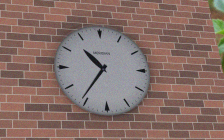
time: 10:36
